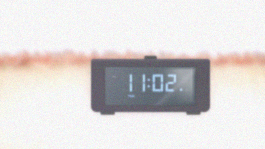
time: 11:02
